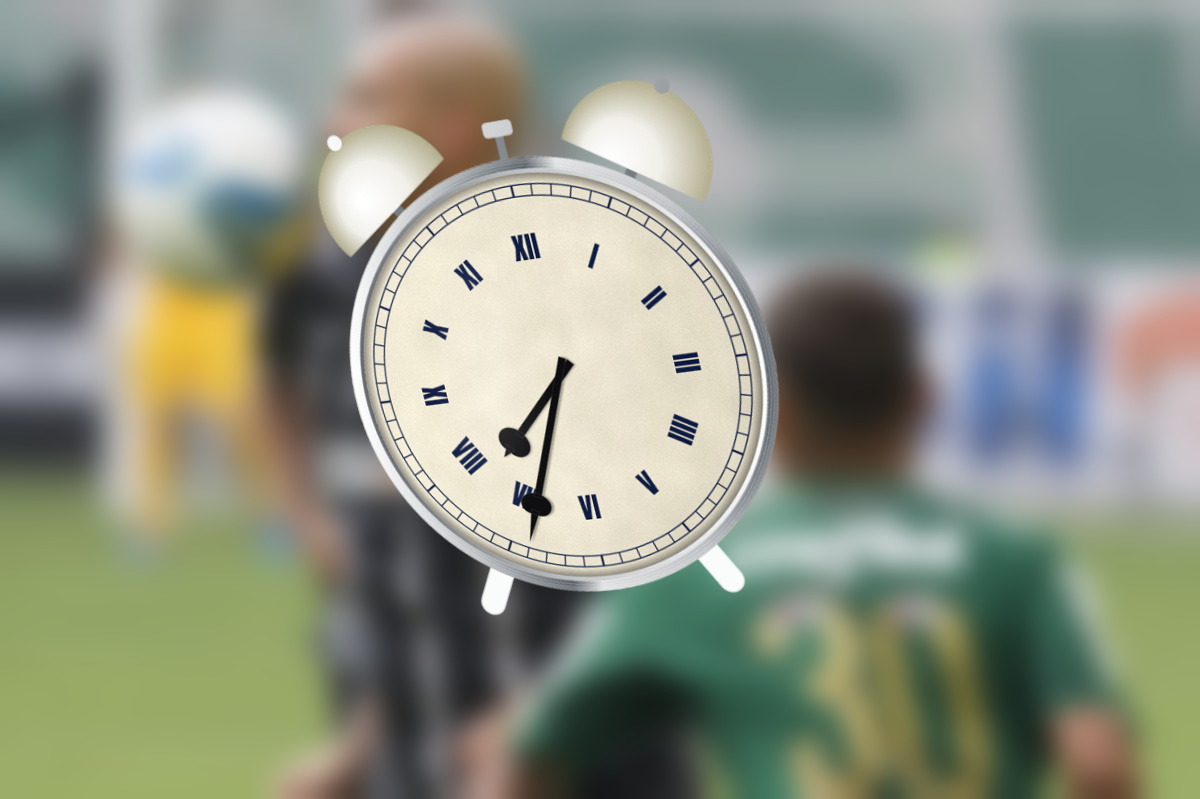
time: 7:34
